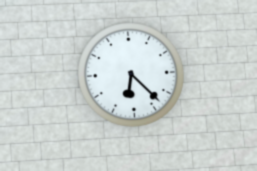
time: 6:23
